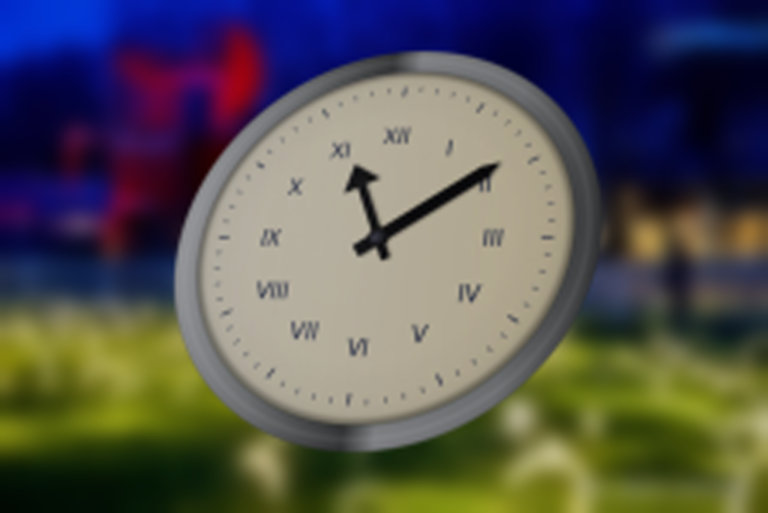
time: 11:09
